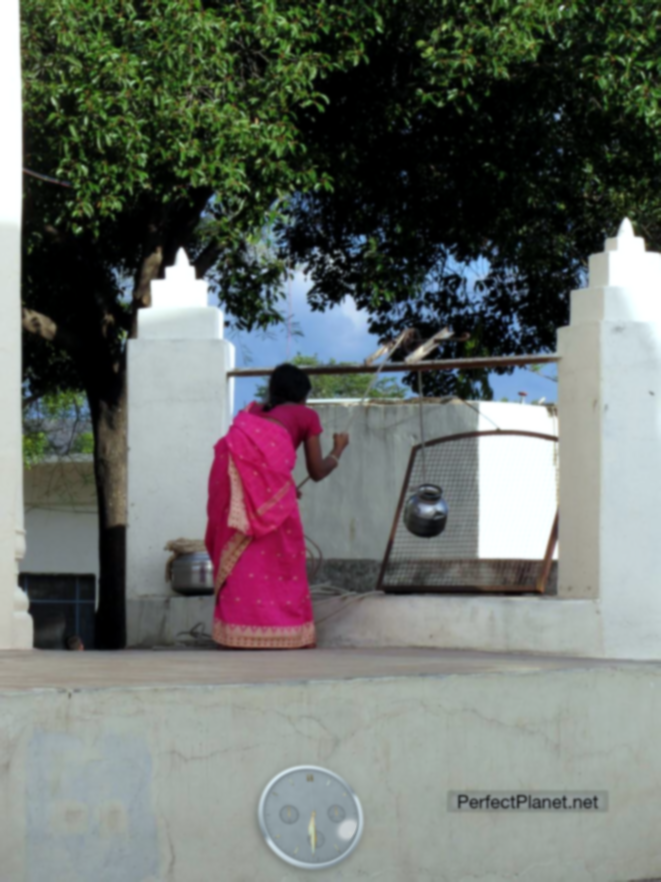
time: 6:31
